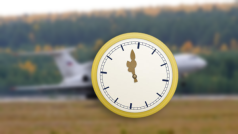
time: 10:58
